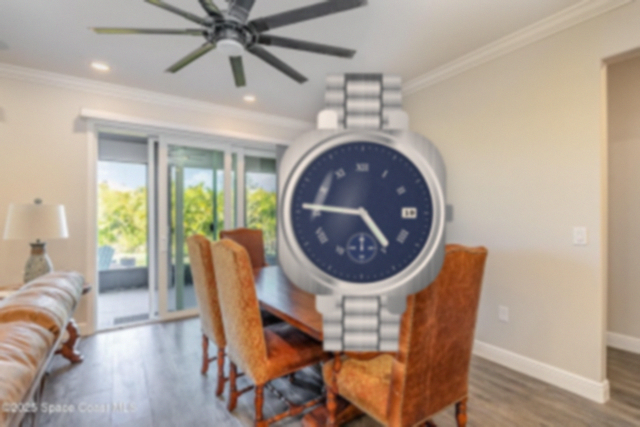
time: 4:46
